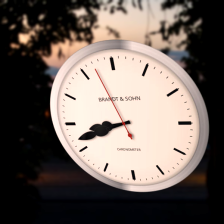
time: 8:41:57
